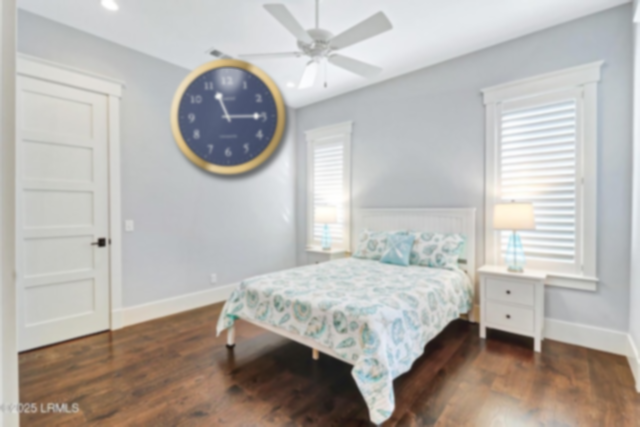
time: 11:15
